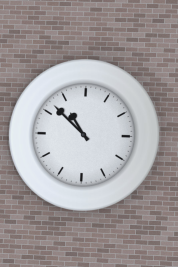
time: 10:52
